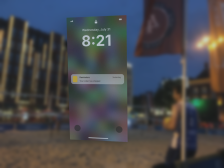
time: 8:21
